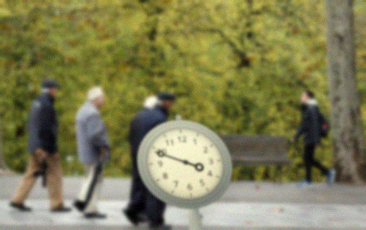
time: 3:49
